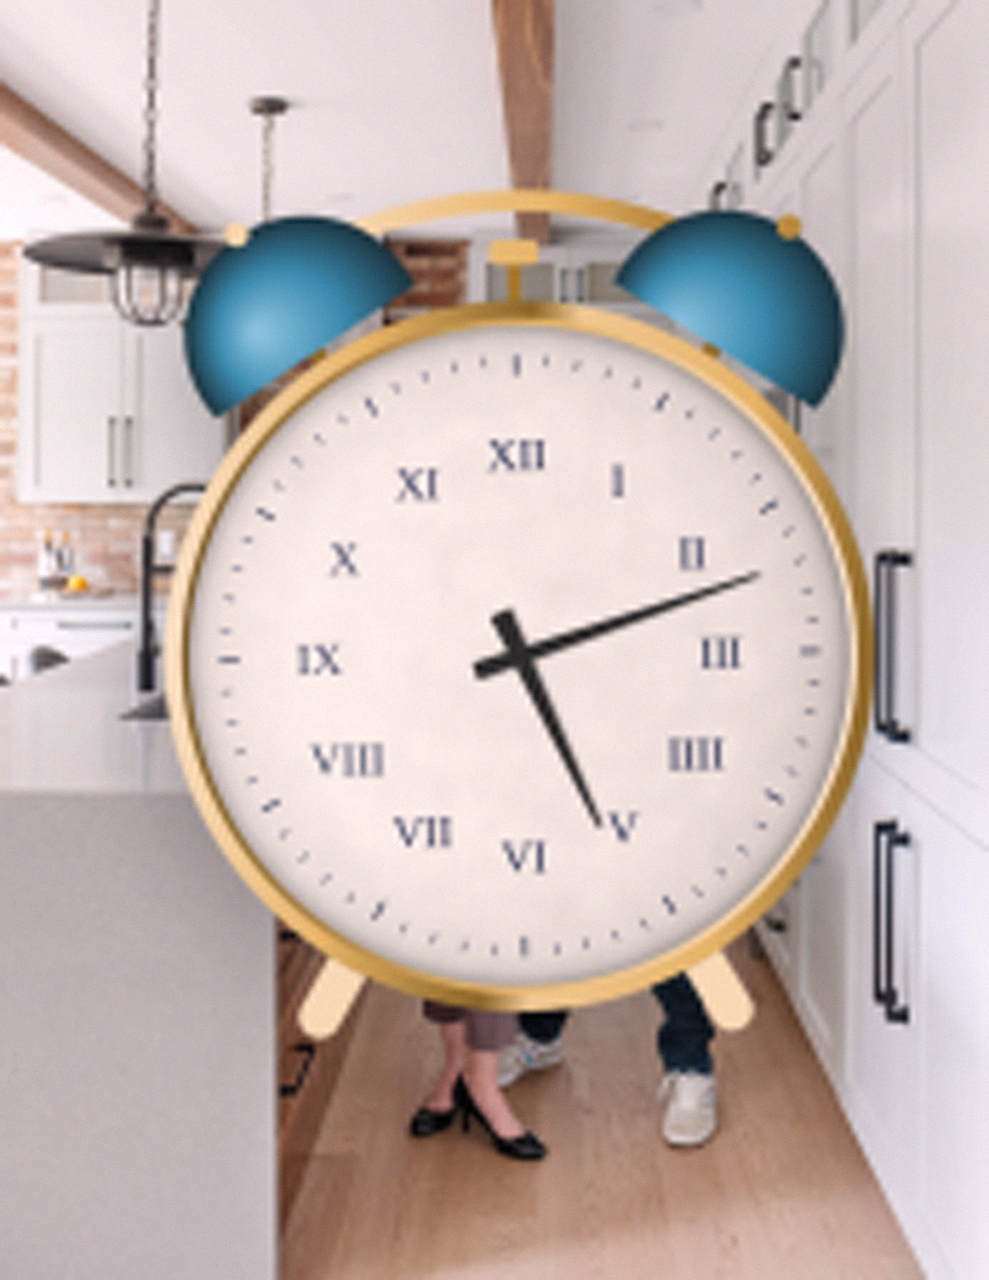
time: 5:12
